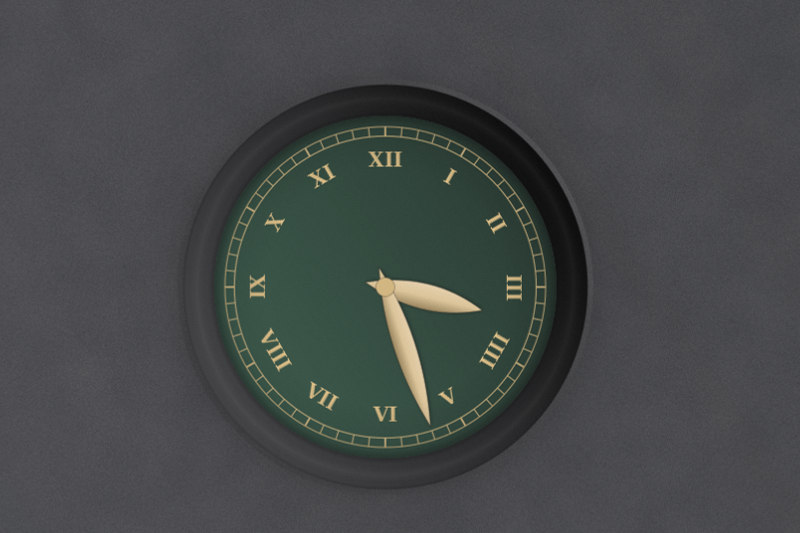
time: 3:27
